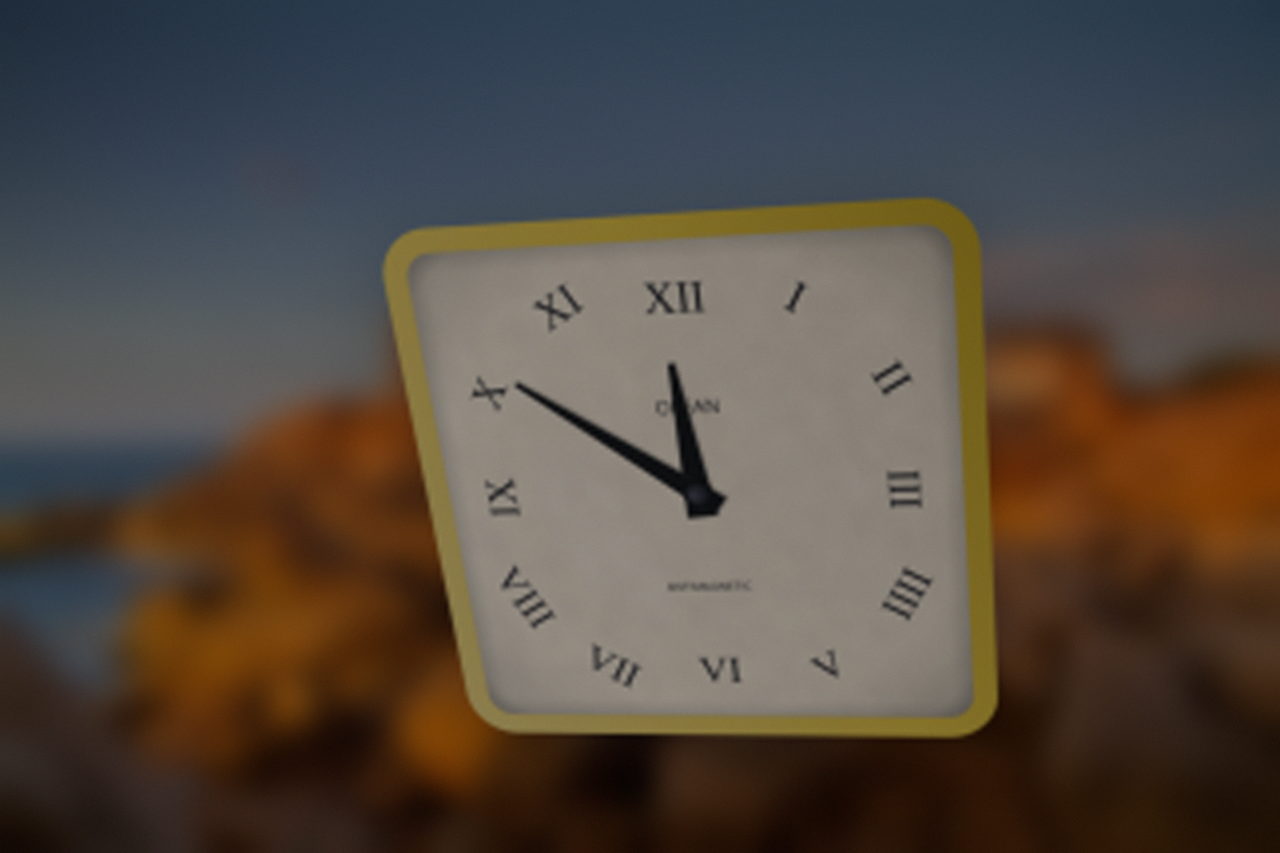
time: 11:51
